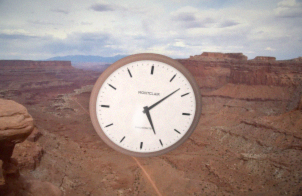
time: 5:08
